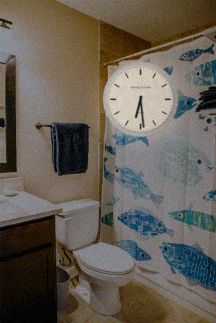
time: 6:29
